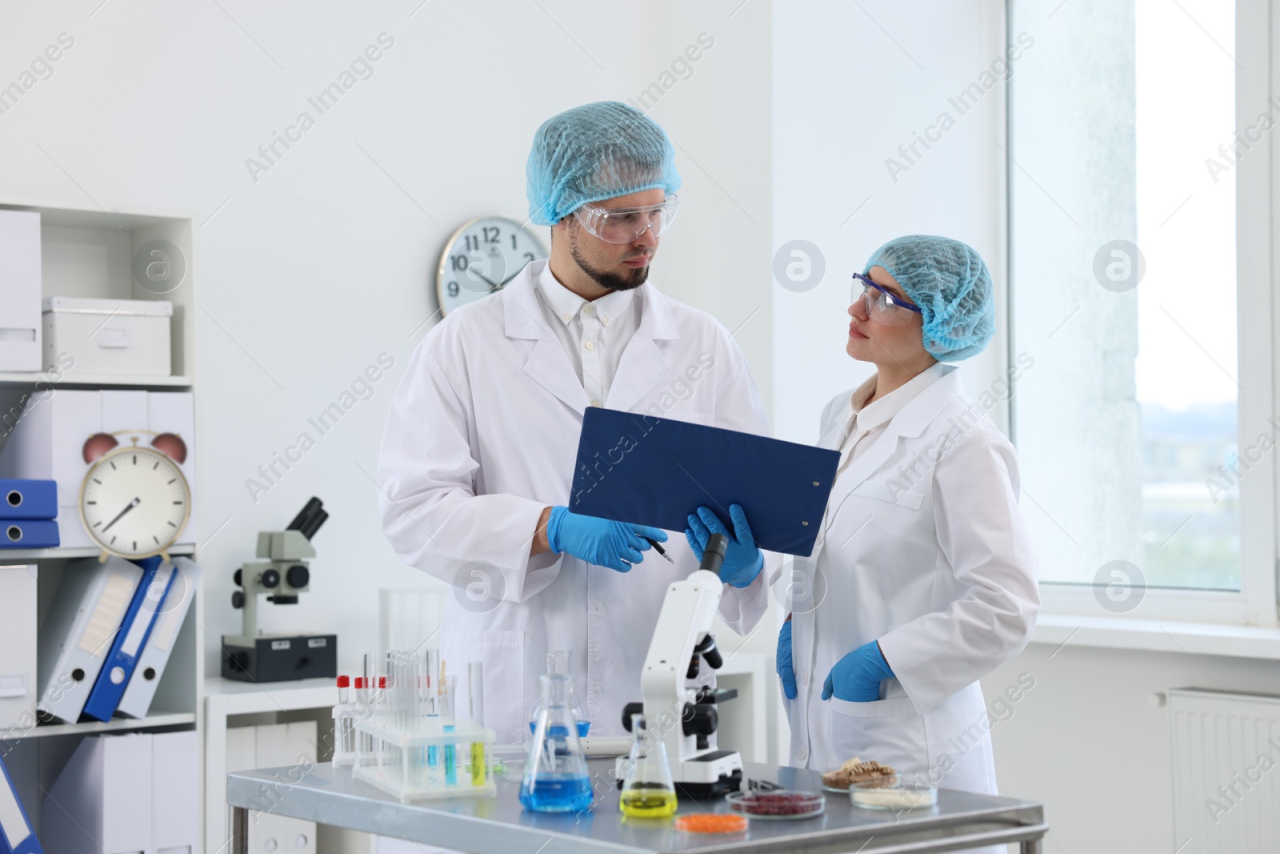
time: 7:38
